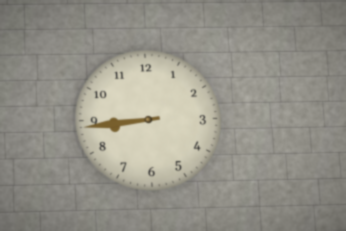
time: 8:44
